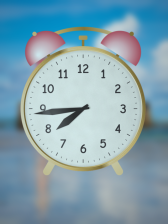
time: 7:44
